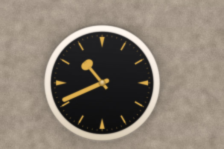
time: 10:41
